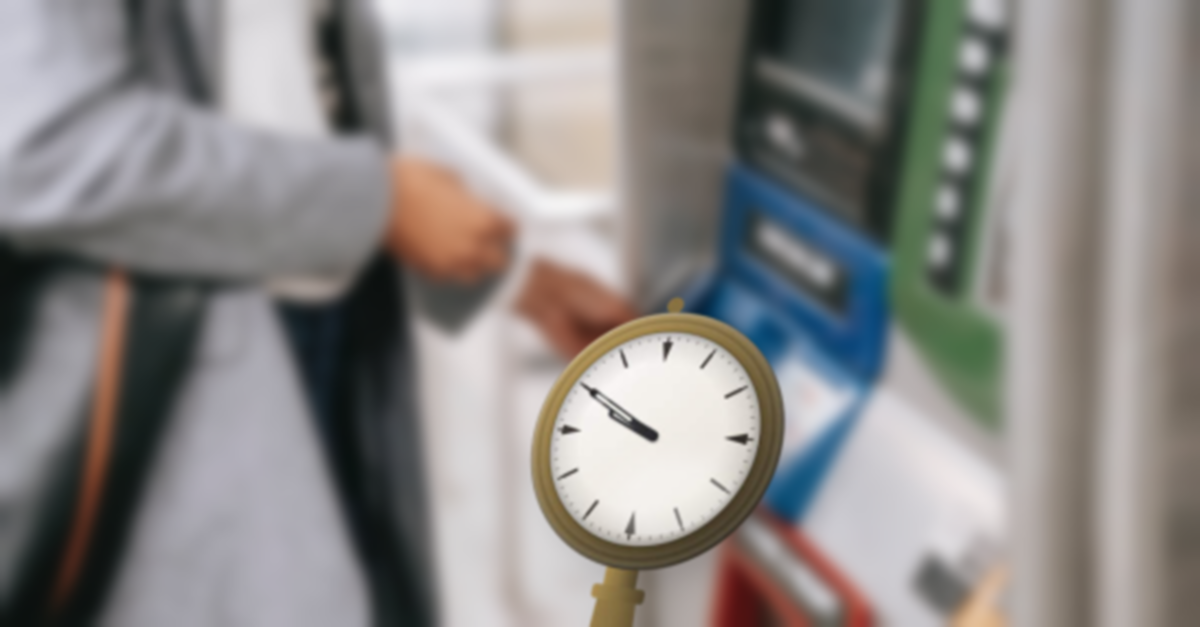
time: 9:50
